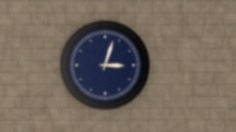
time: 3:03
